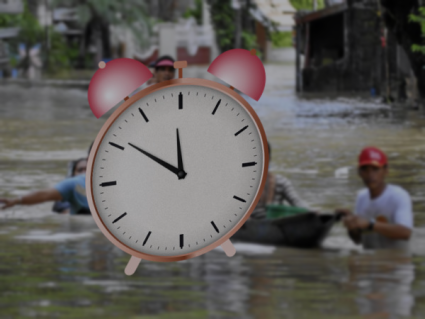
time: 11:51
